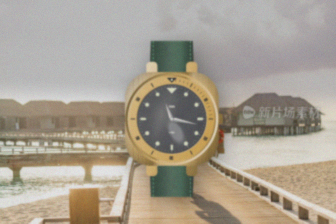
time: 11:17
